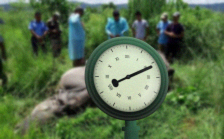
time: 8:11
